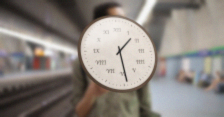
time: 1:29
